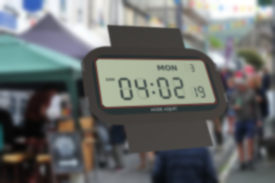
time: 4:02:19
